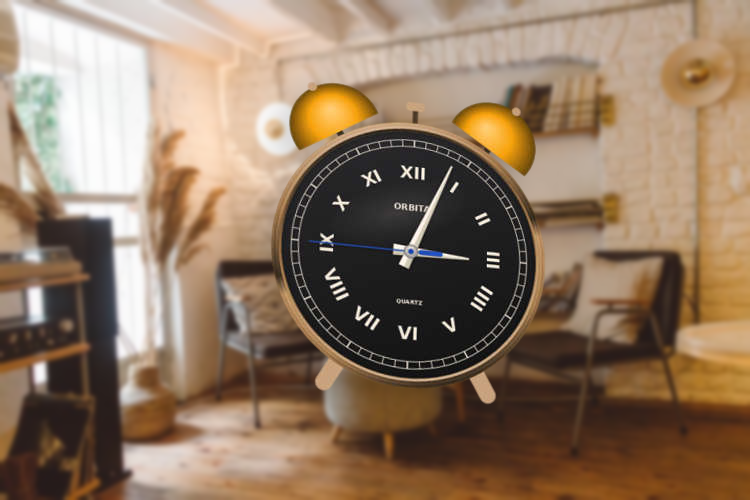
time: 3:03:45
